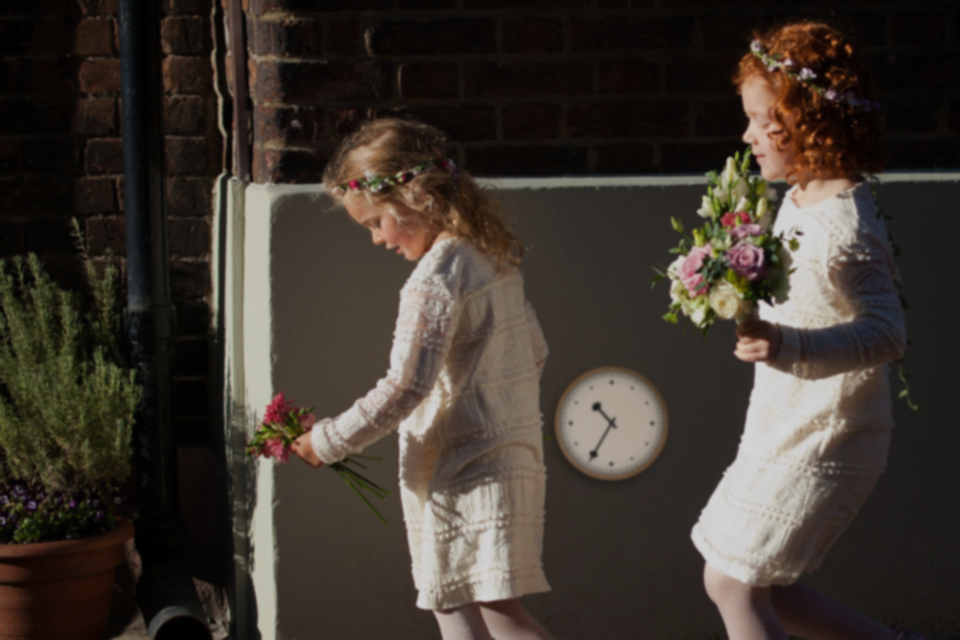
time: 10:35
